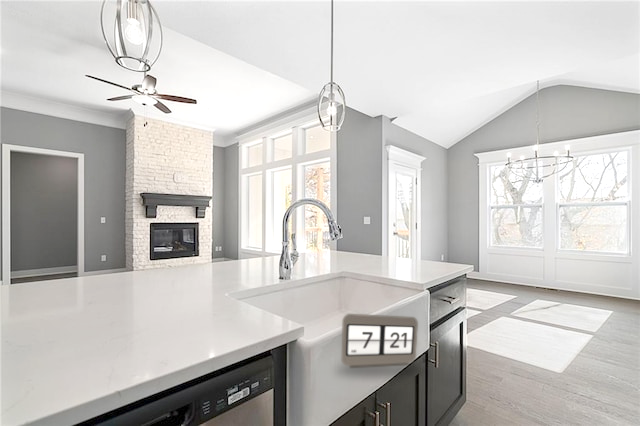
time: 7:21
